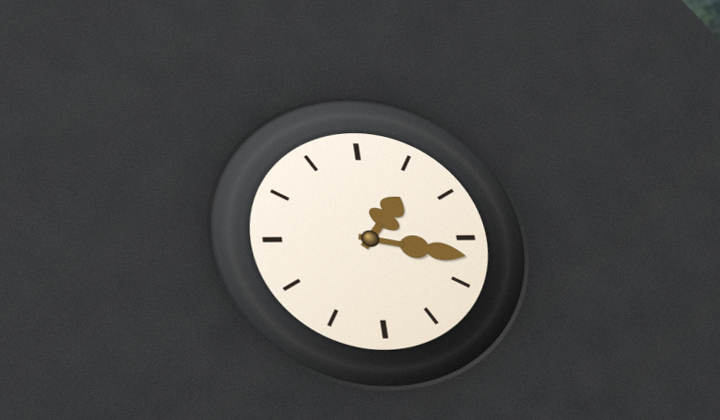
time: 1:17
